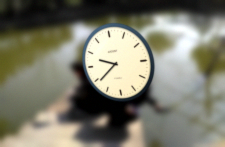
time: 9:39
